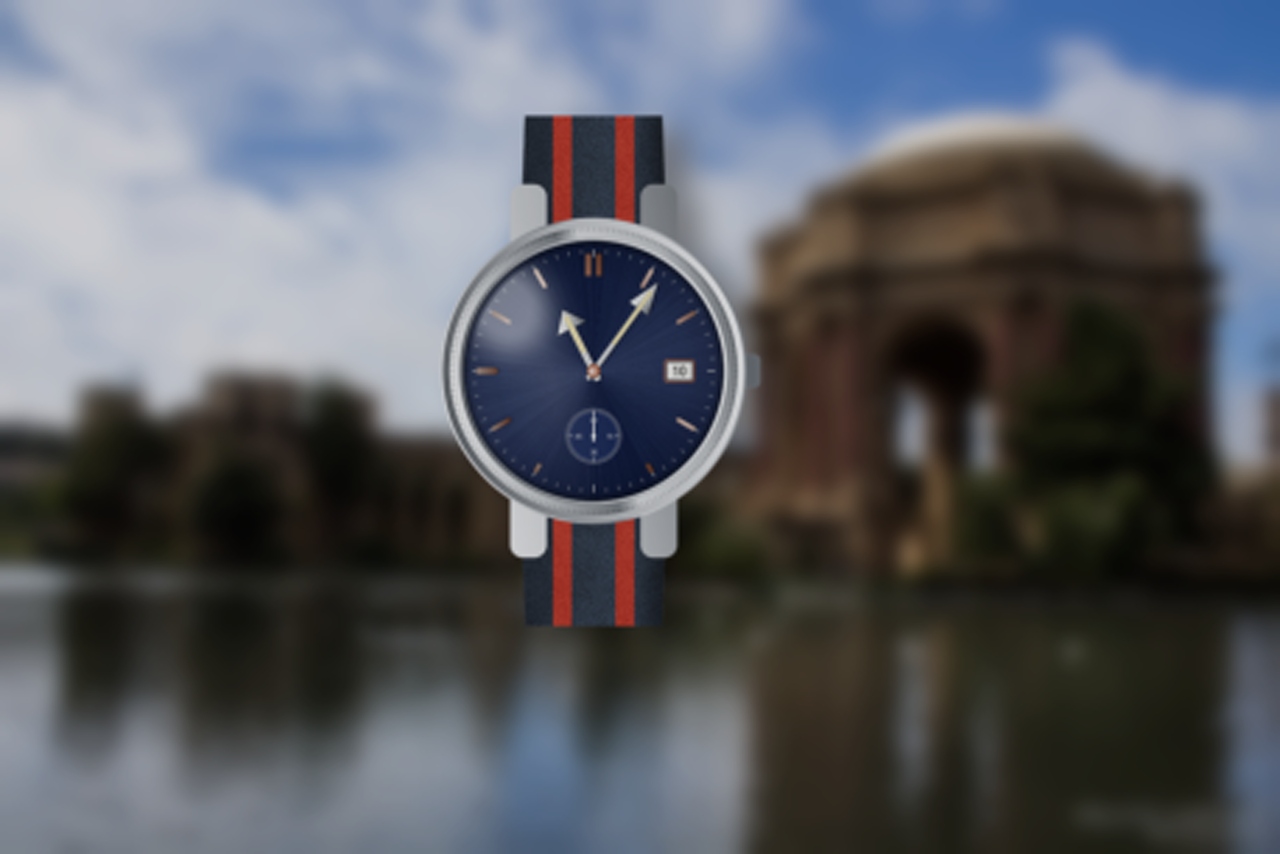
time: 11:06
